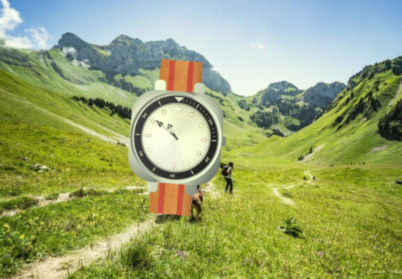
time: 10:51
